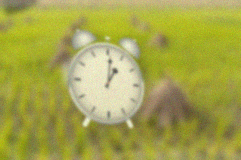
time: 1:01
